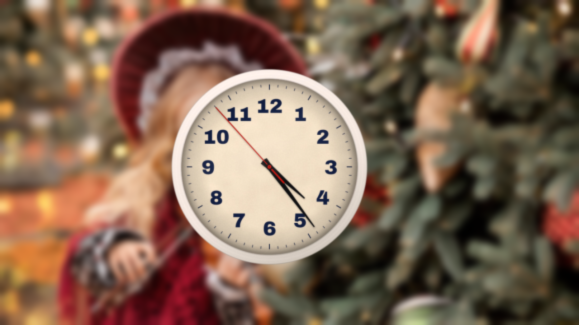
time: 4:23:53
